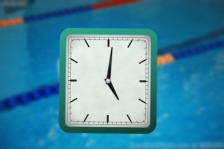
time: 5:01
